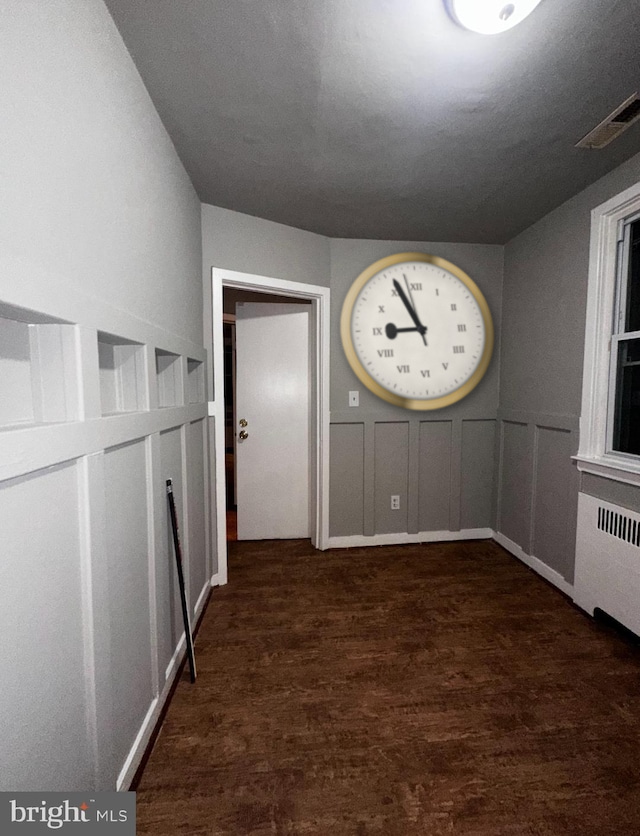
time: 8:55:58
